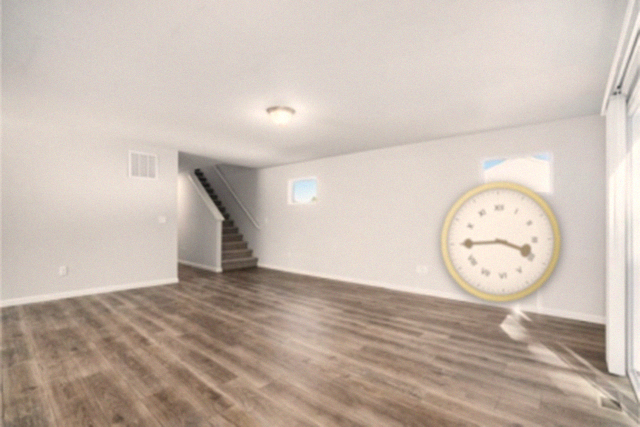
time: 3:45
